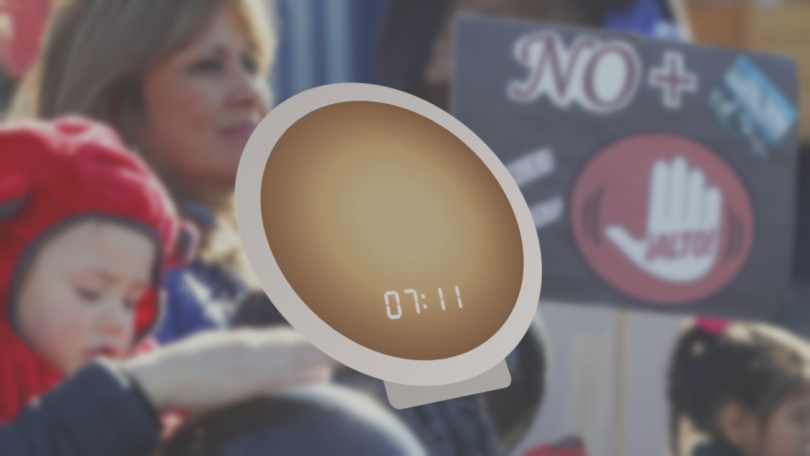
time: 7:11
